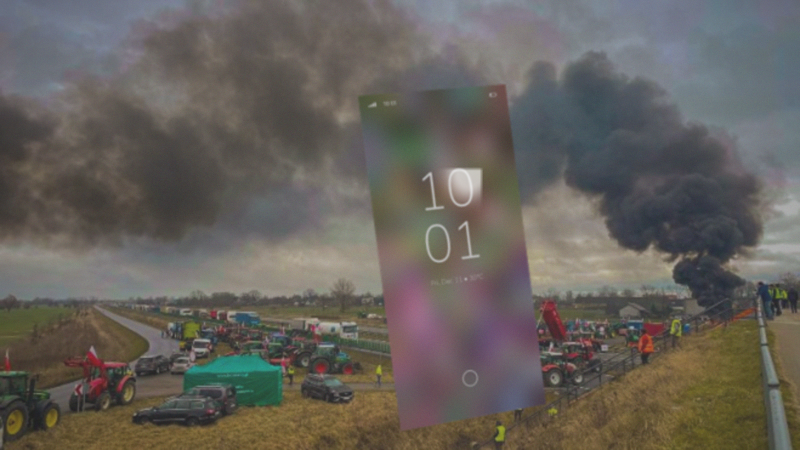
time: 10:01
